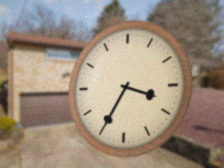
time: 3:35
